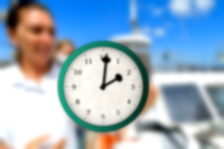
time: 2:01
